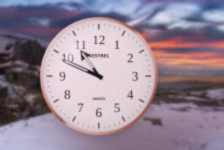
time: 10:49
